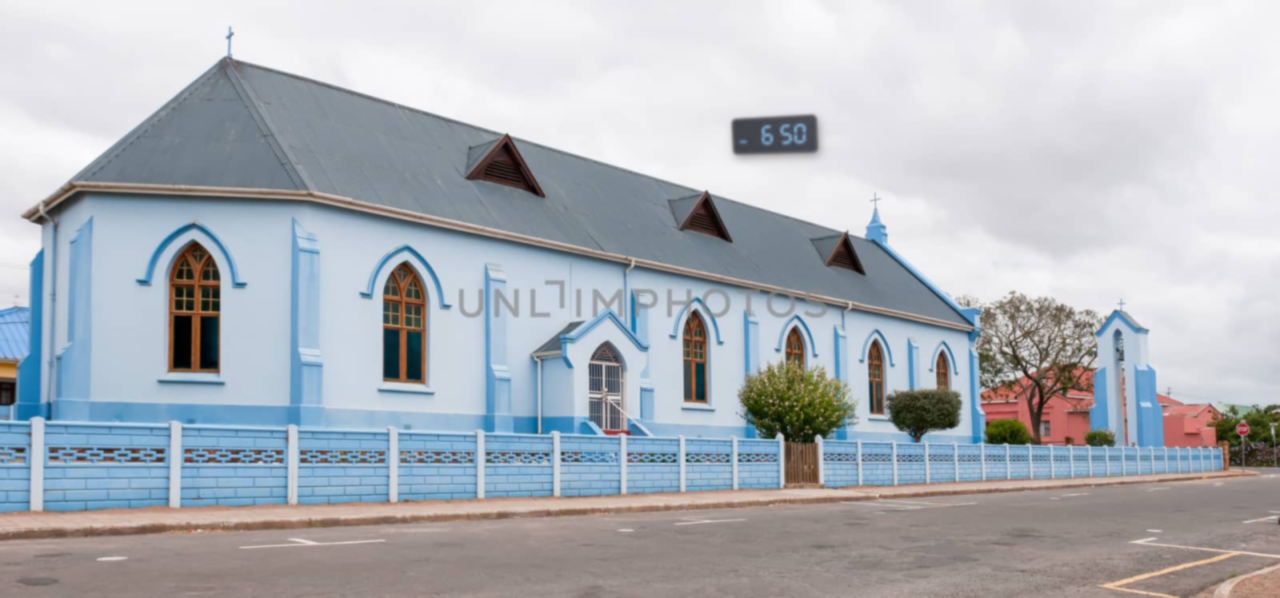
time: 6:50
